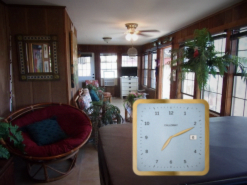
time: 7:11
